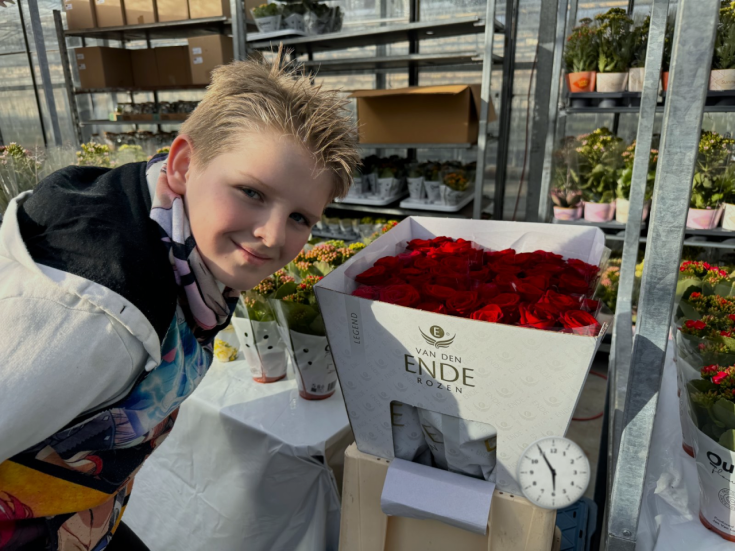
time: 5:55
